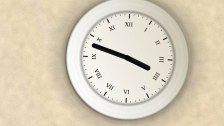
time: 3:48
